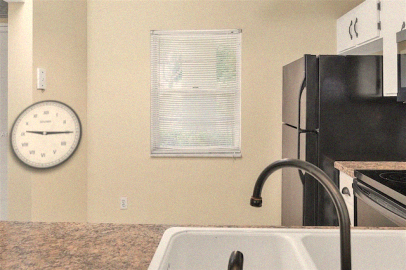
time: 9:15
